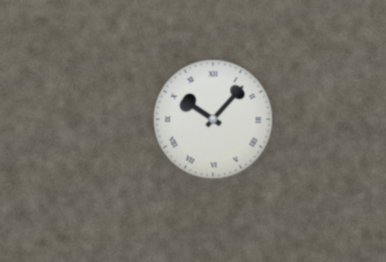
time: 10:07
